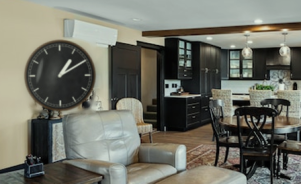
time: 1:10
